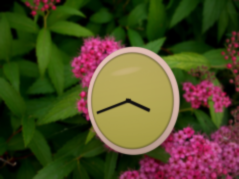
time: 3:42
